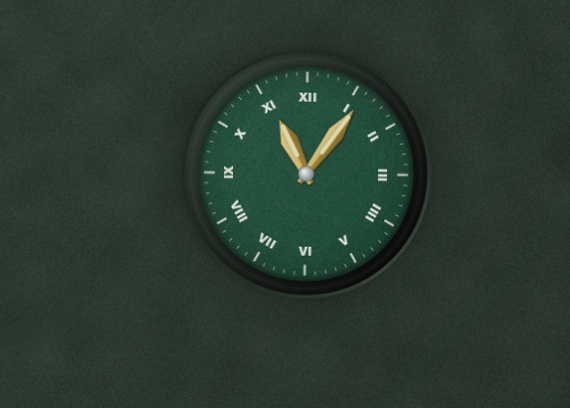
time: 11:06
